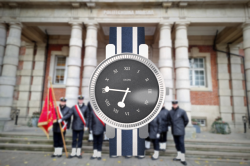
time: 6:46
